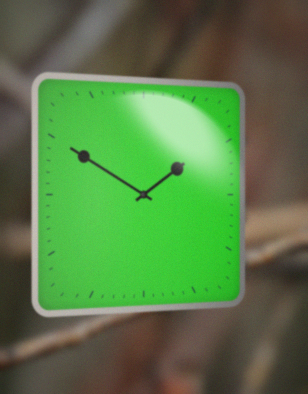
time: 1:50
